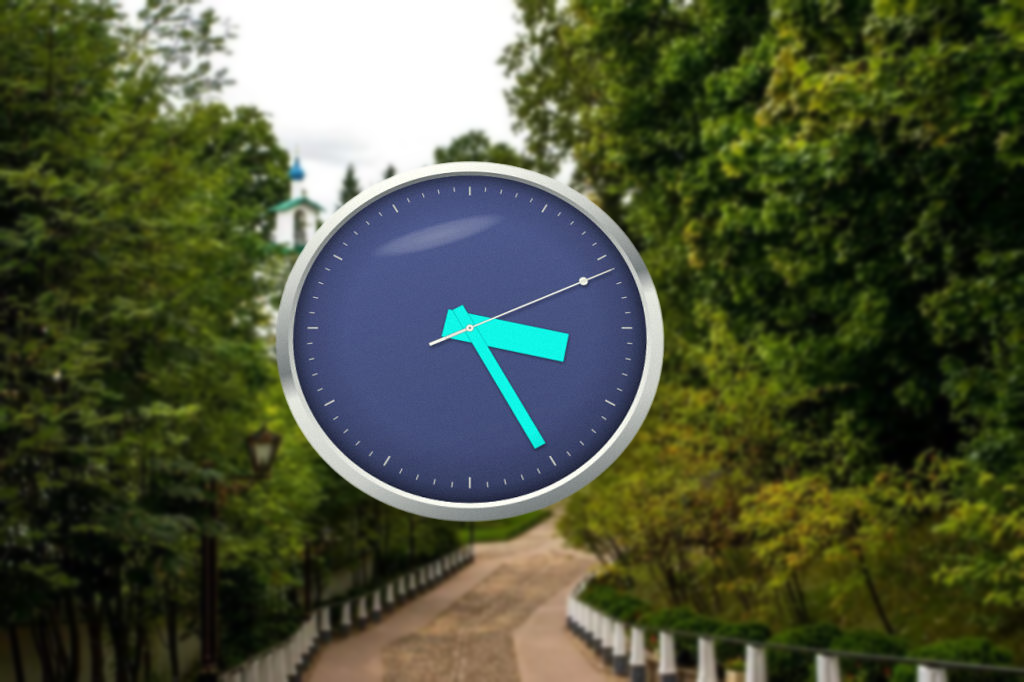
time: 3:25:11
